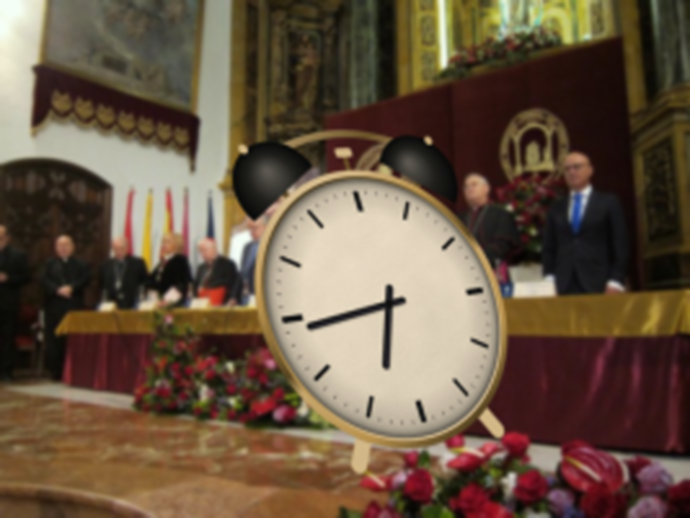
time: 6:44
